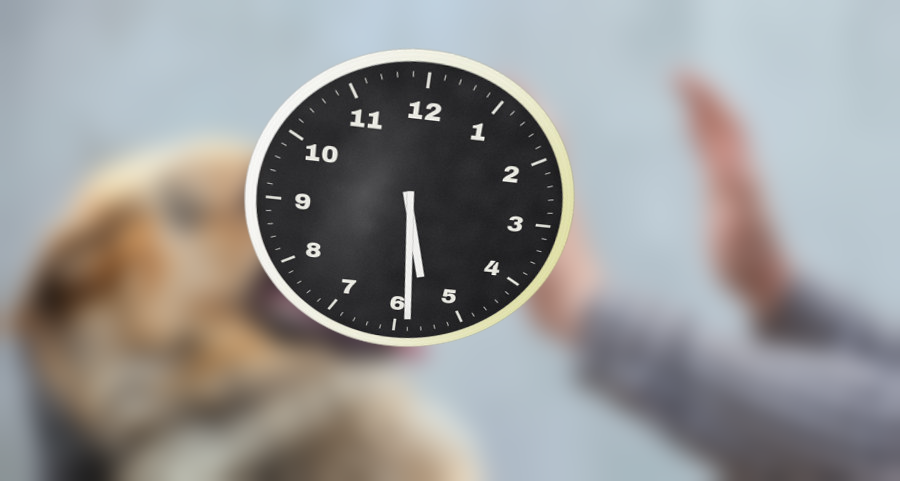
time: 5:29
